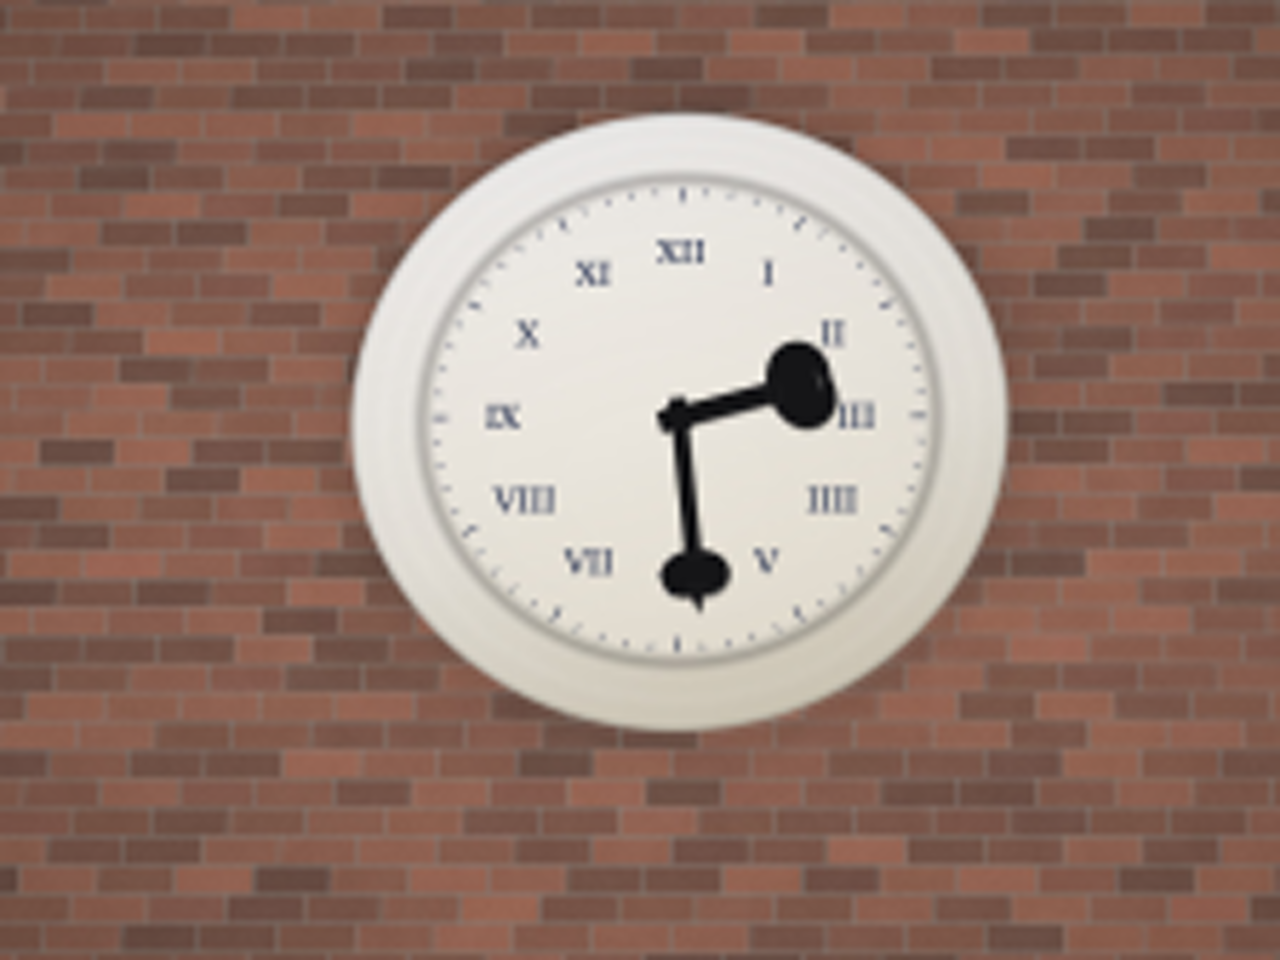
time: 2:29
